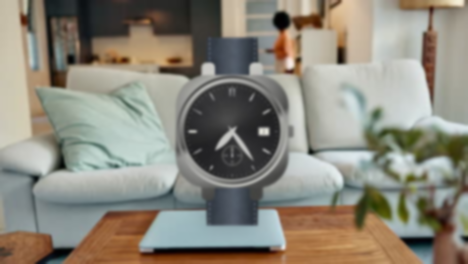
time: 7:24
